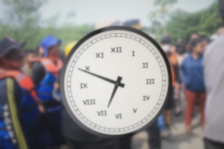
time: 6:49
